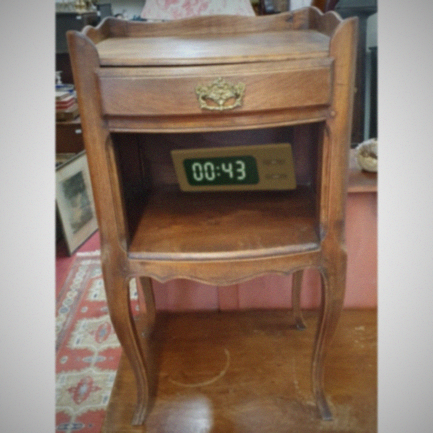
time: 0:43
